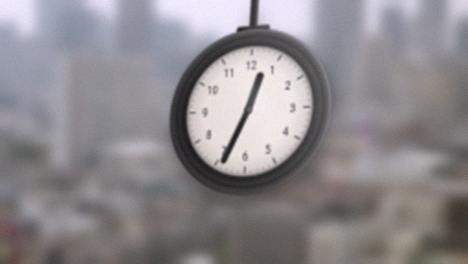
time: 12:34
